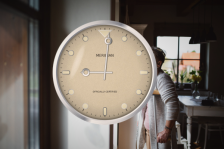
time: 9:01
